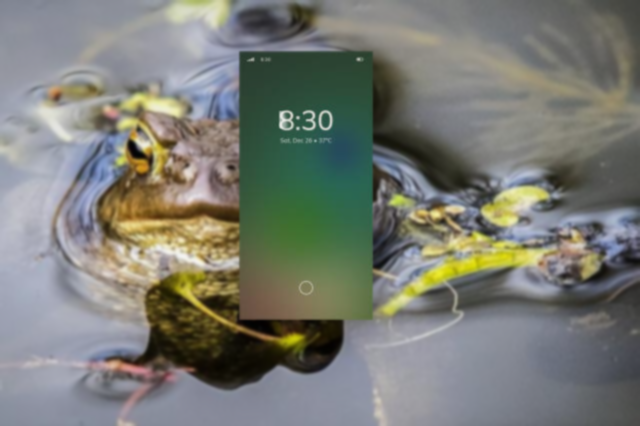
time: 8:30
